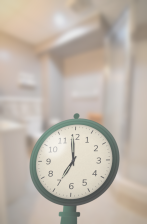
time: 6:59
